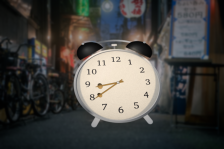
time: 8:39
